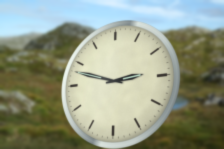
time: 2:48
